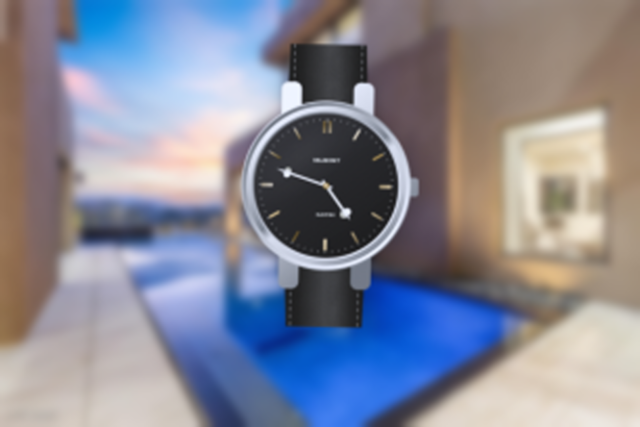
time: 4:48
